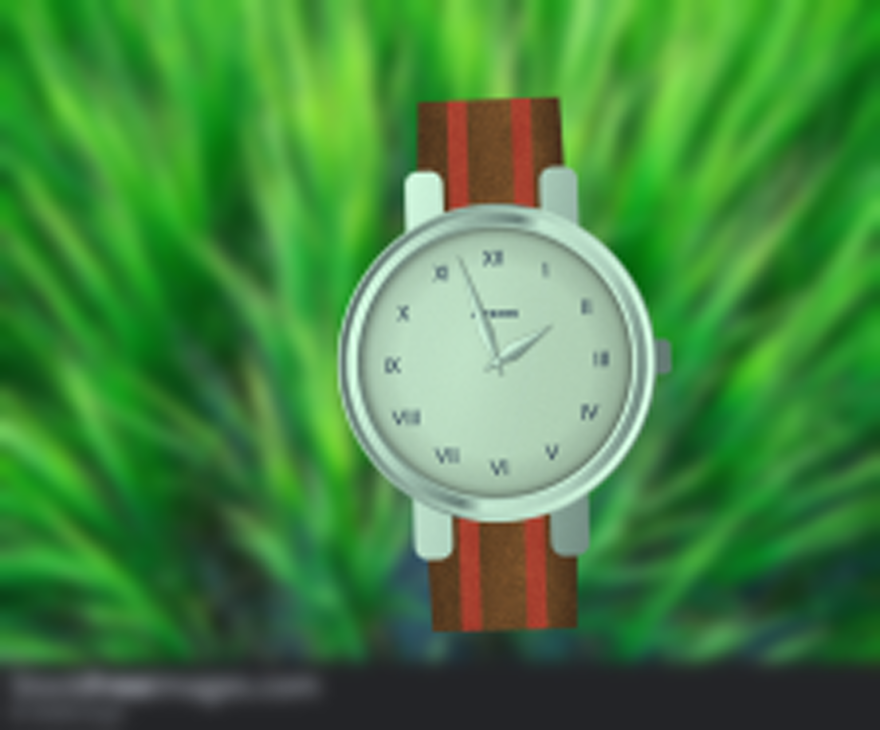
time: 1:57
